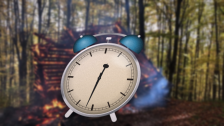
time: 12:32
